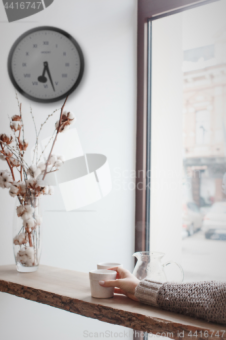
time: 6:27
